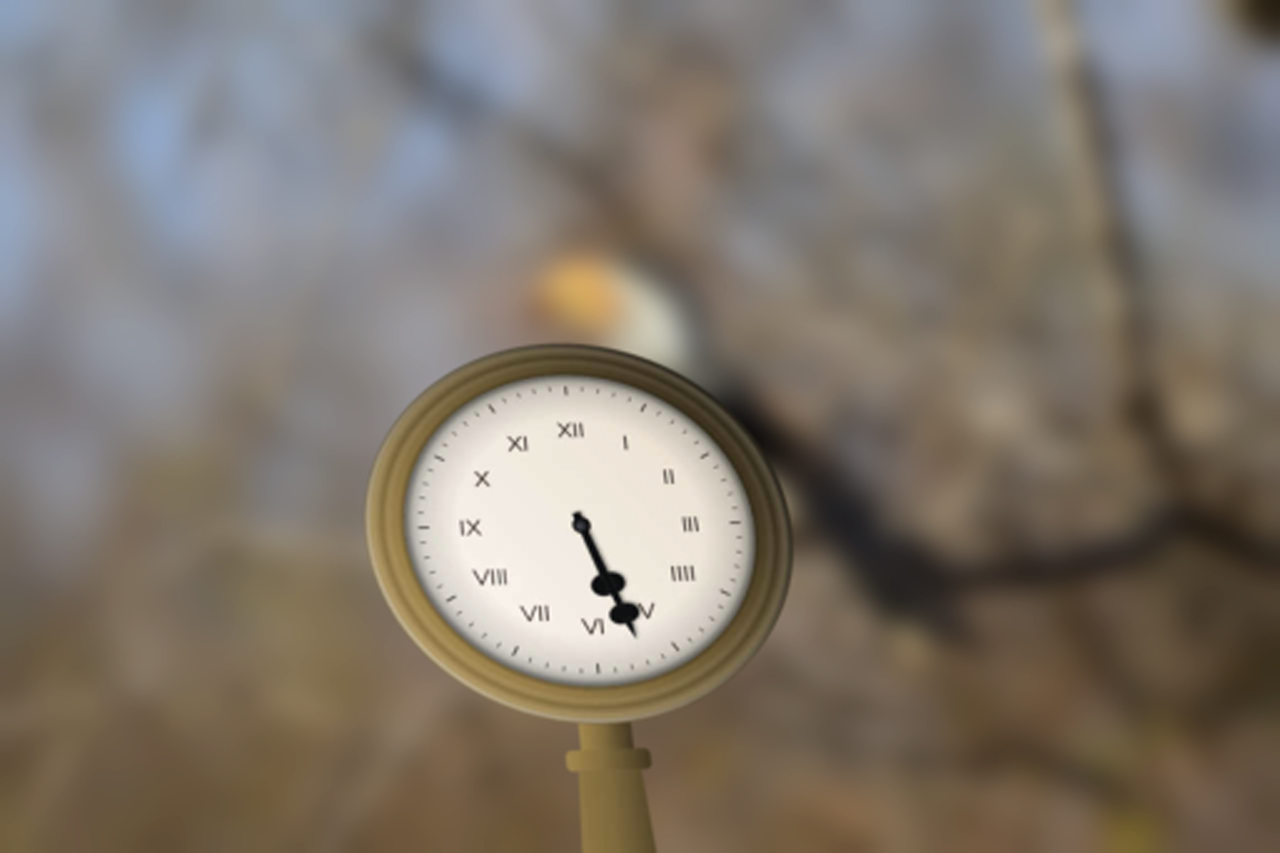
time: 5:27
